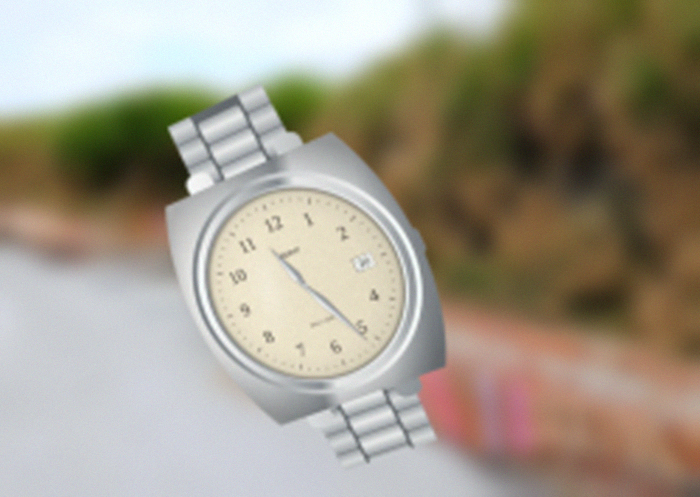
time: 11:26
